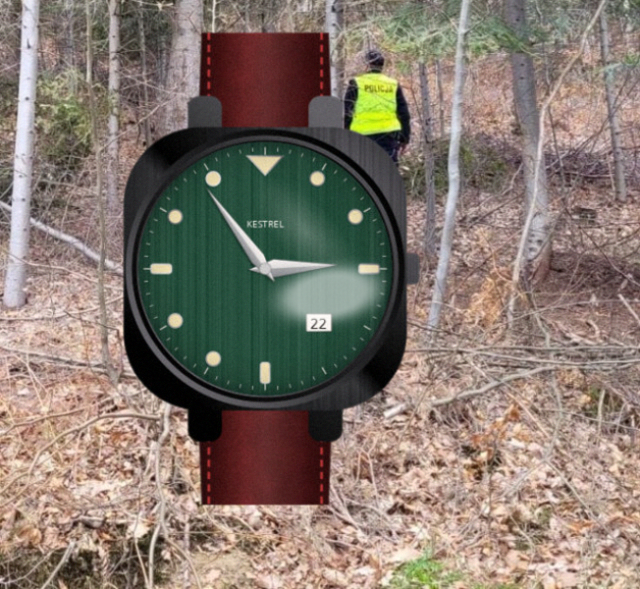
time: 2:54
